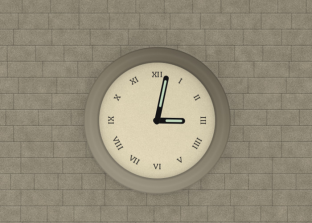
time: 3:02
